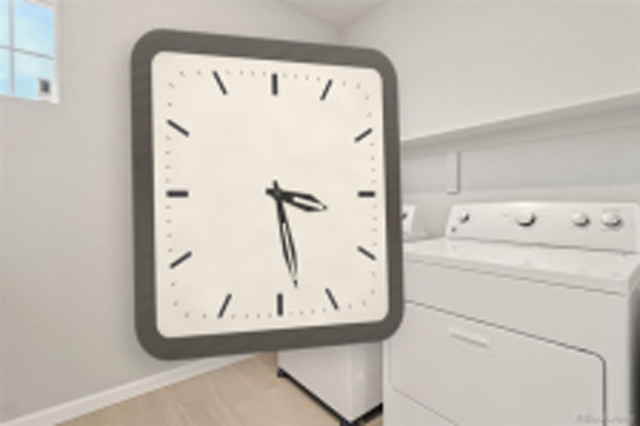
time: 3:28
